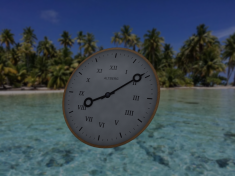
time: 8:09
